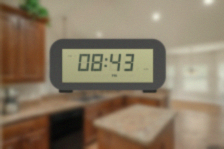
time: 8:43
